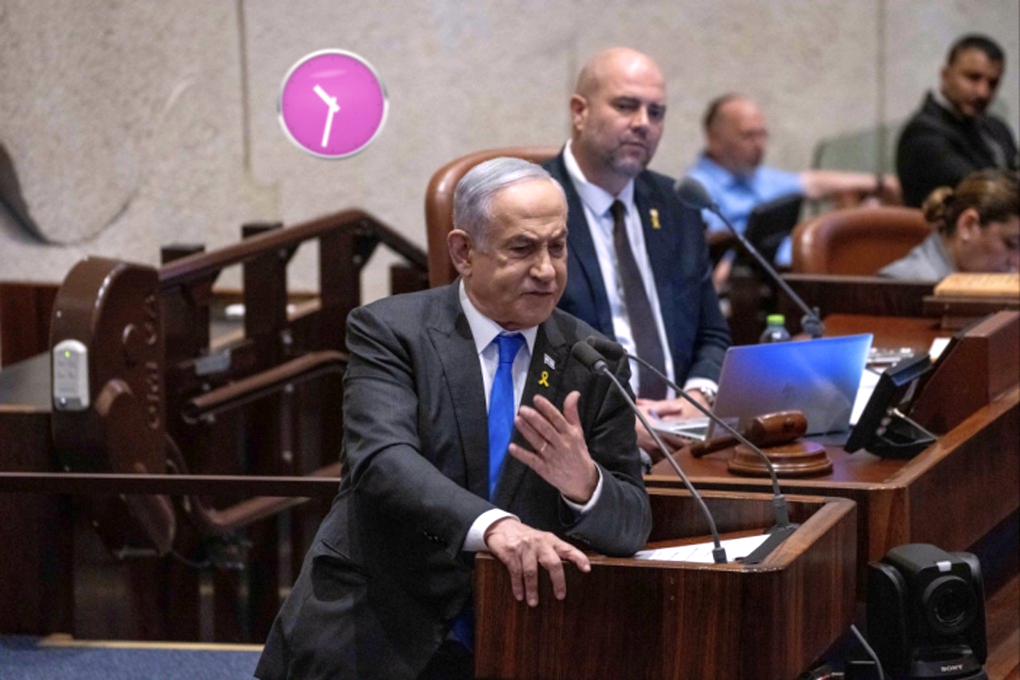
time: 10:32
